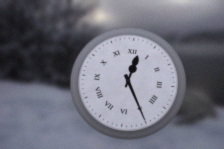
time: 12:25
